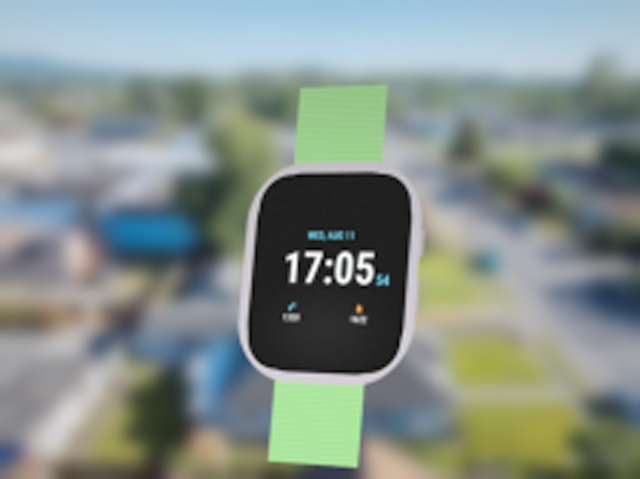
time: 17:05
